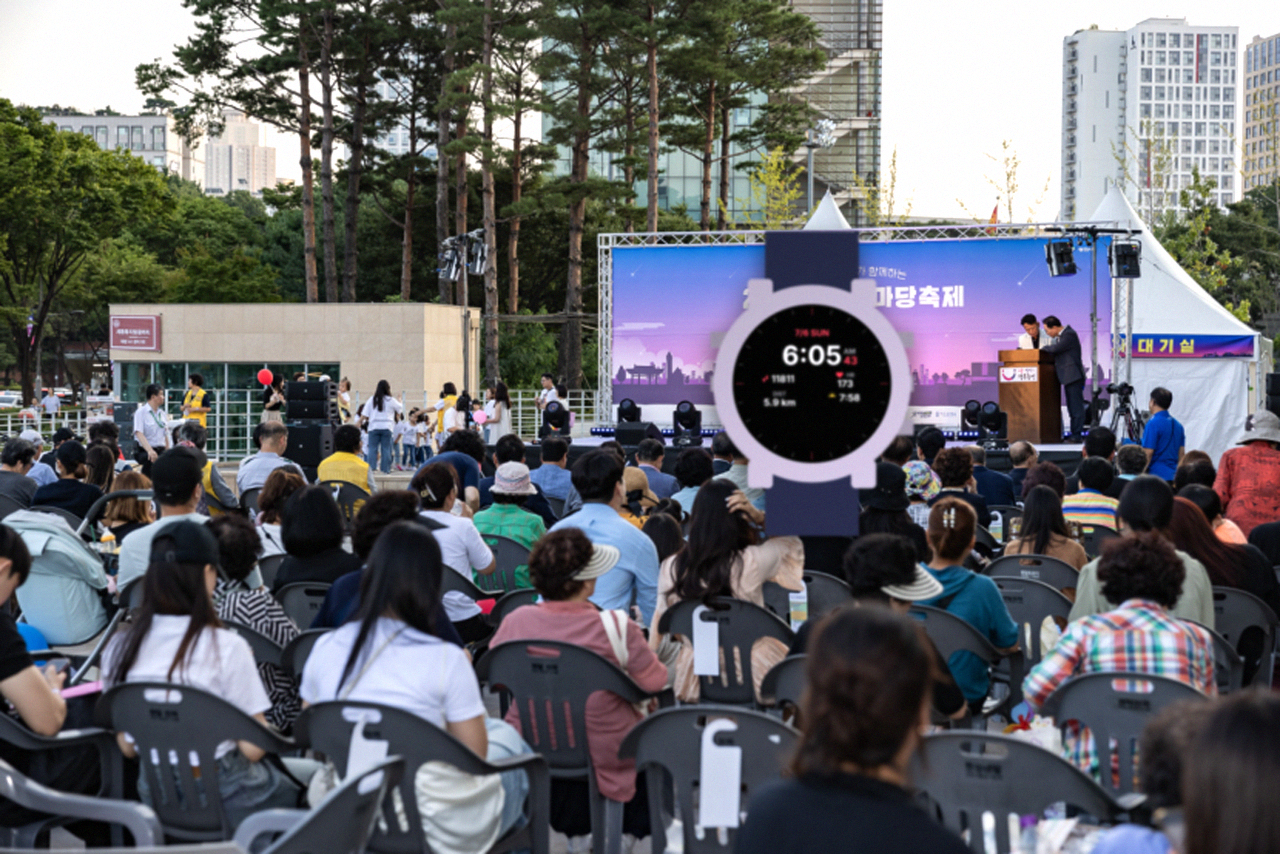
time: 6:05
